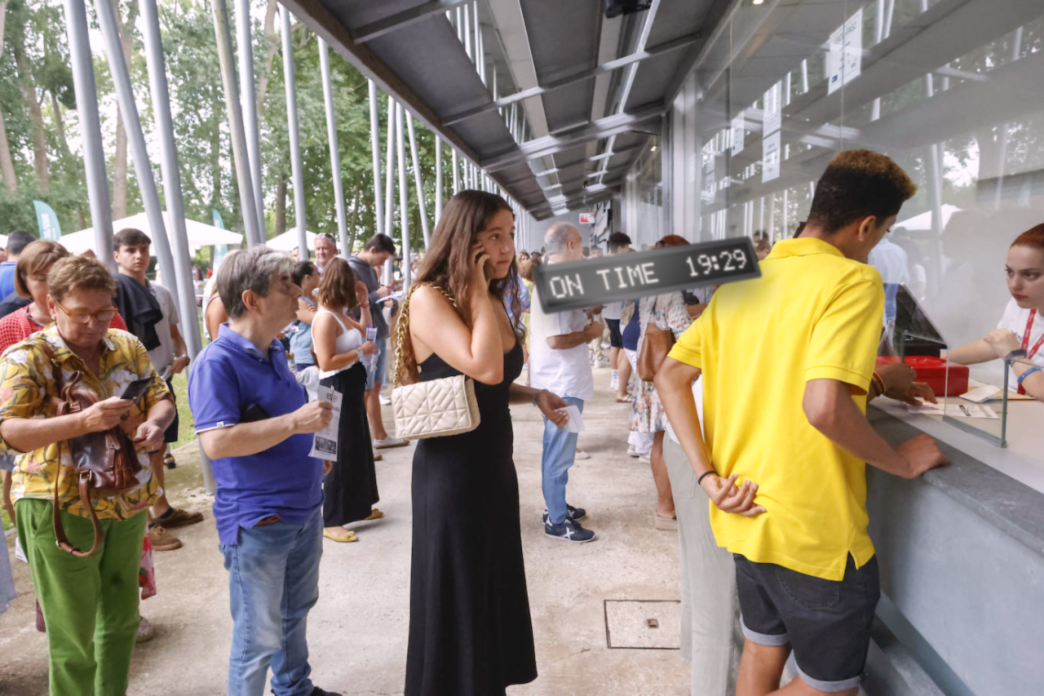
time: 19:29
